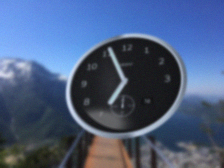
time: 6:56
